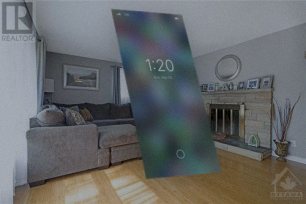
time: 1:20
